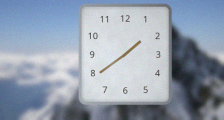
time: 1:39
